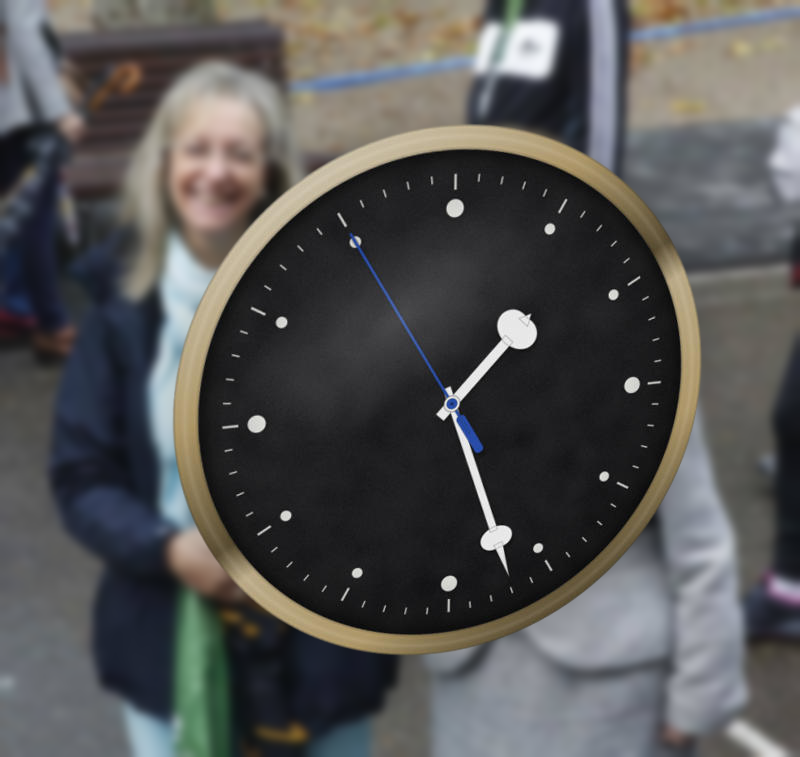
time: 1:26:55
